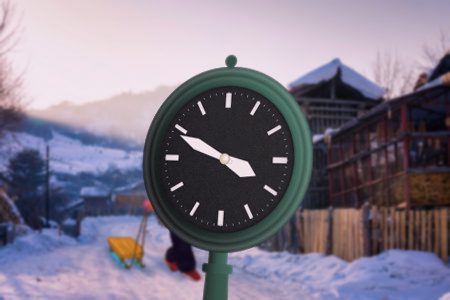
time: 3:49
